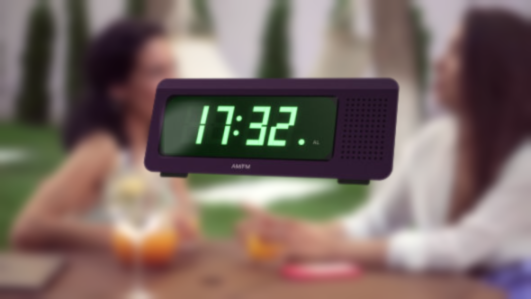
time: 17:32
